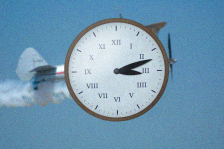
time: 3:12
